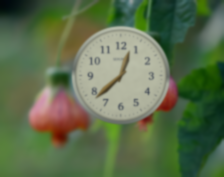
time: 12:38
